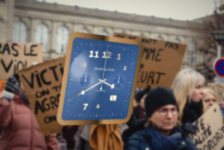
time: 3:40
